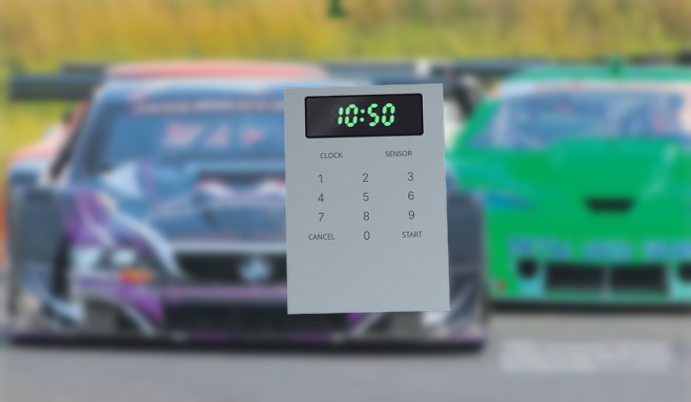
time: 10:50
